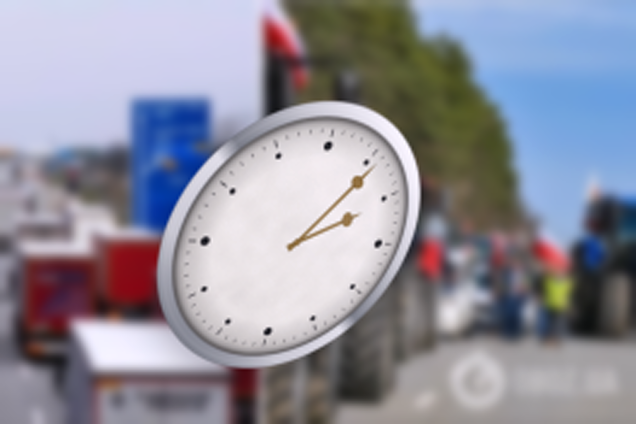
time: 2:06
